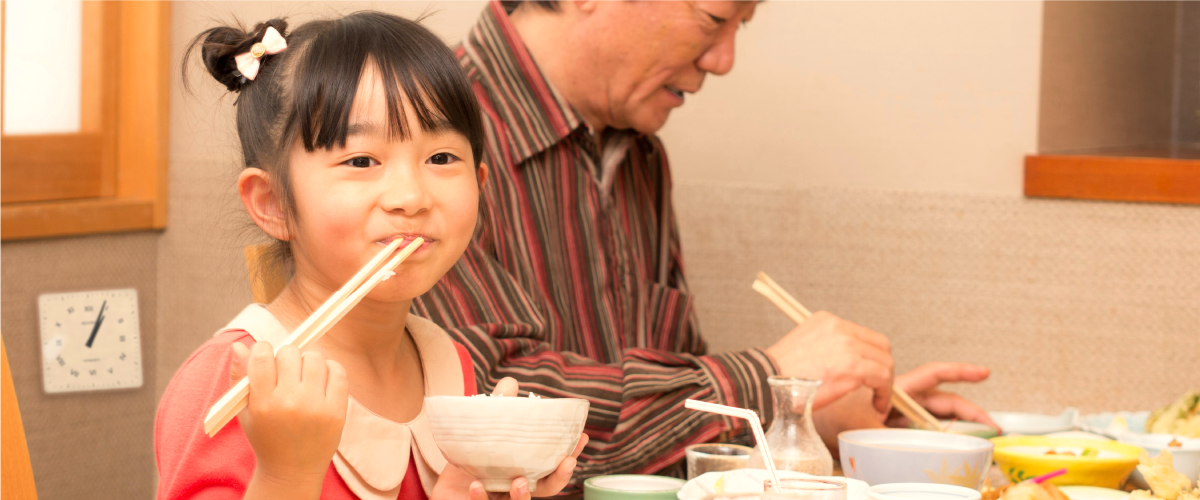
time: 1:04
